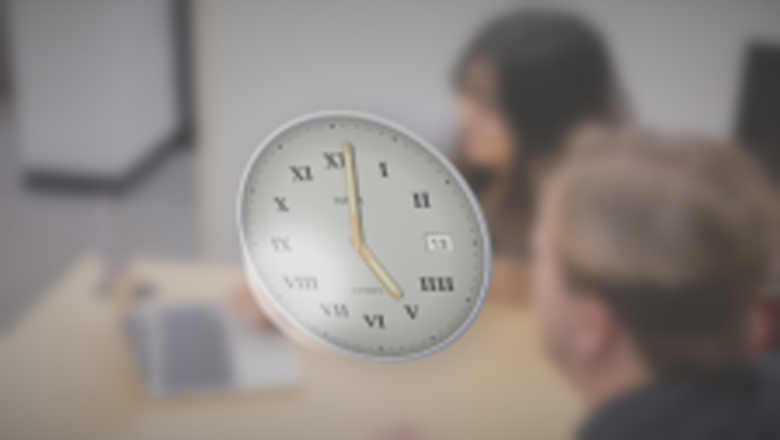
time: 5:01
